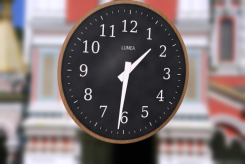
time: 1:31
